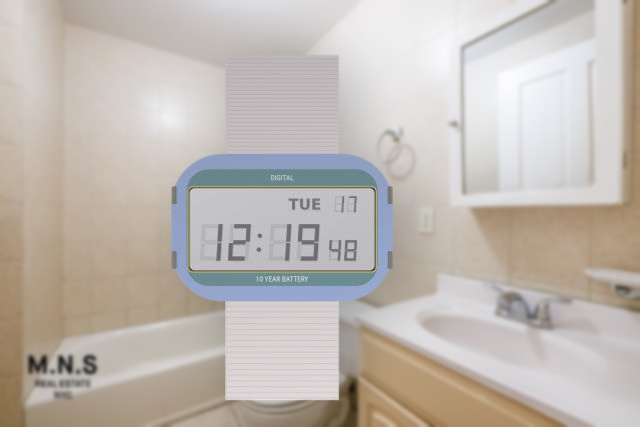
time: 12:19:48
